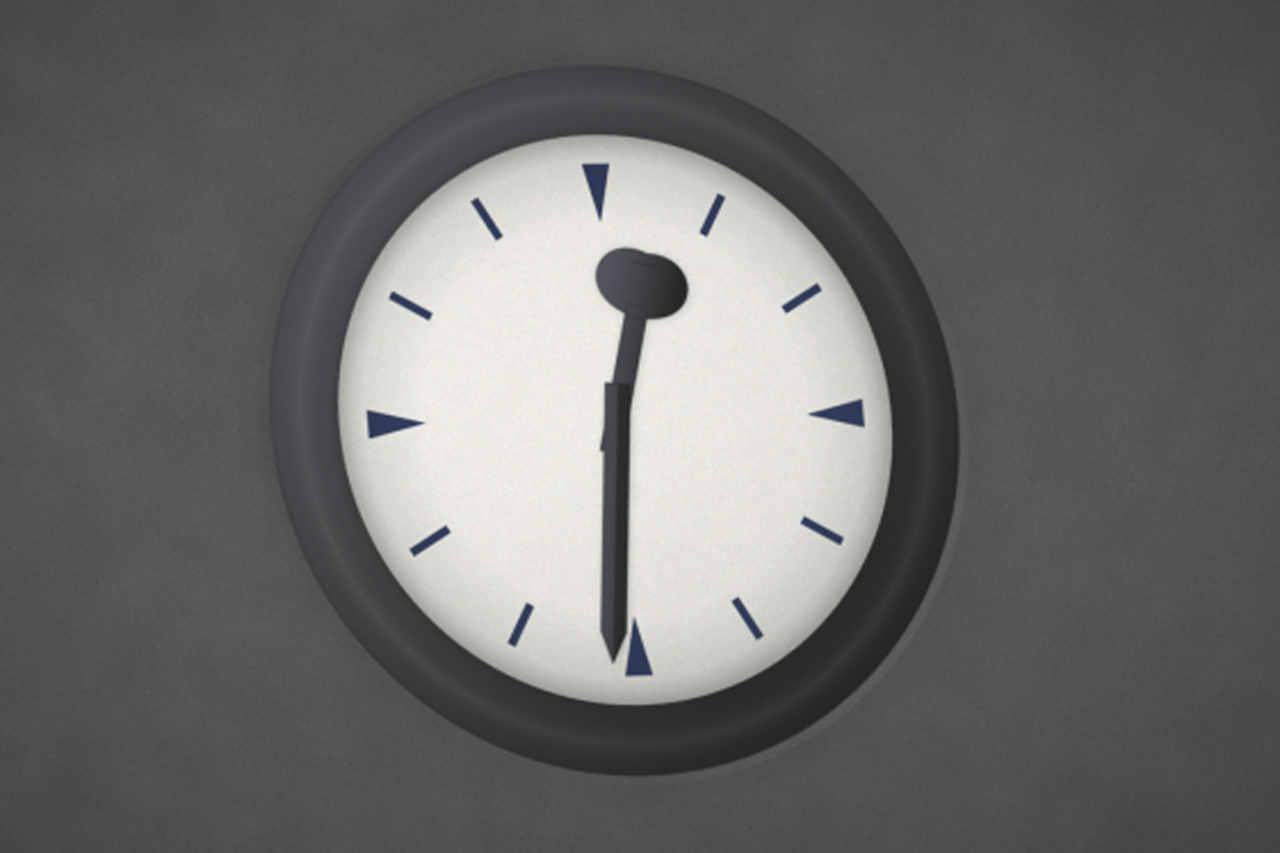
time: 12:31
